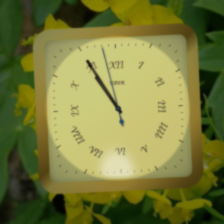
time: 10:54:58
